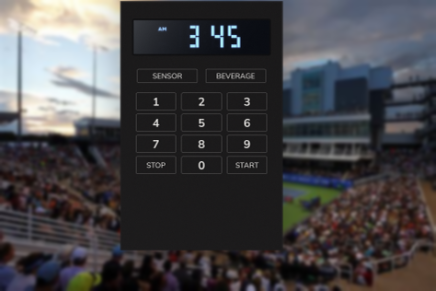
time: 3:45
